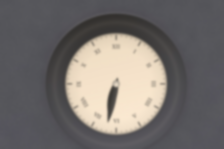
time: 6:32
